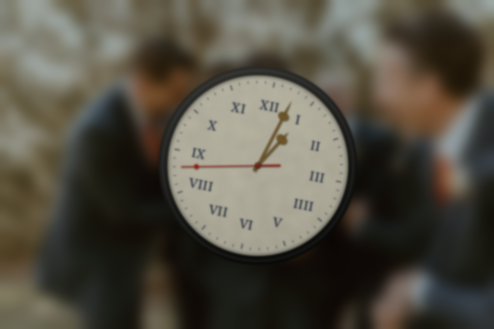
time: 1:02:43
